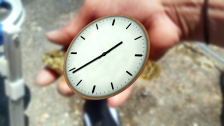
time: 1:39
